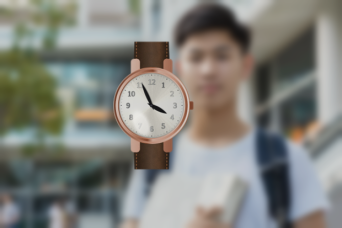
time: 3:56
